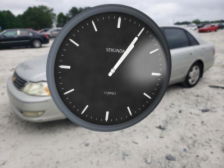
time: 1:05
